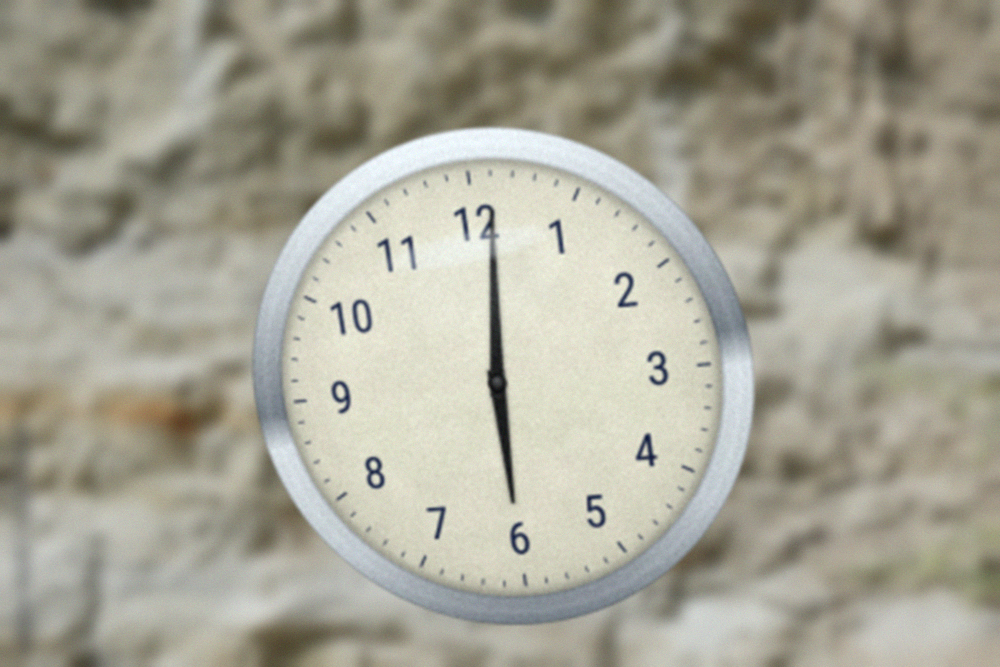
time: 6:01
